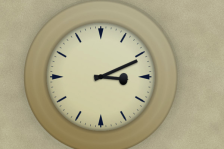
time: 3:11
